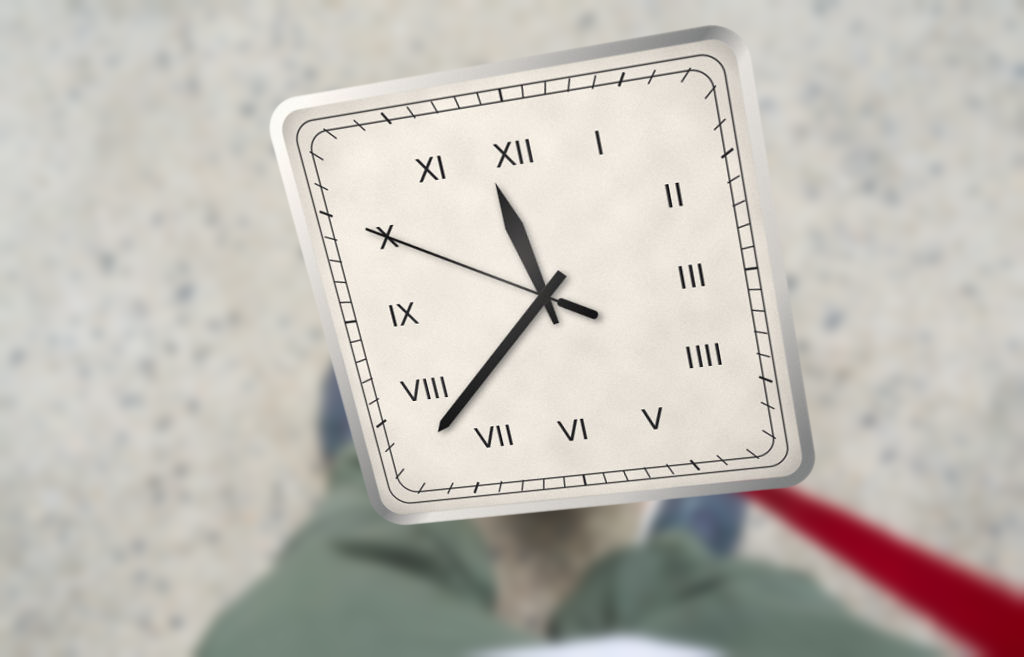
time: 11:37:50
